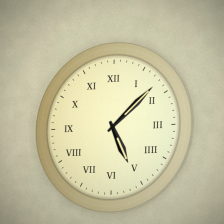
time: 5:08
